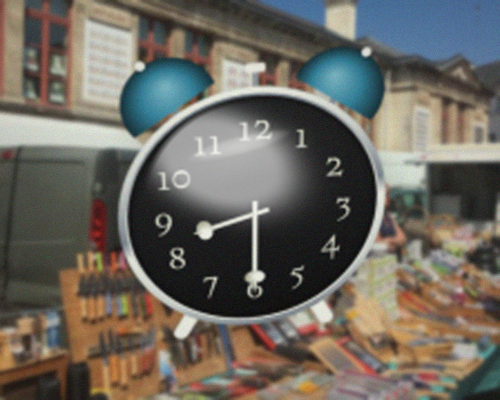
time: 8:30
